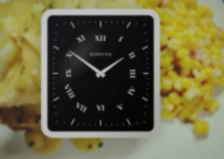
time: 1:51
